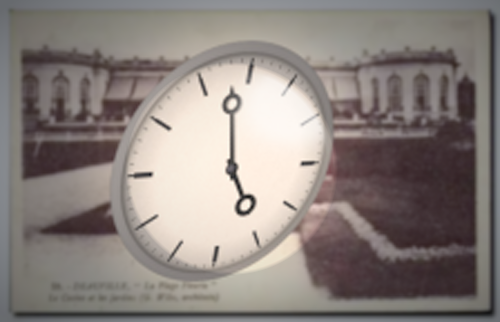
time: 4:58
